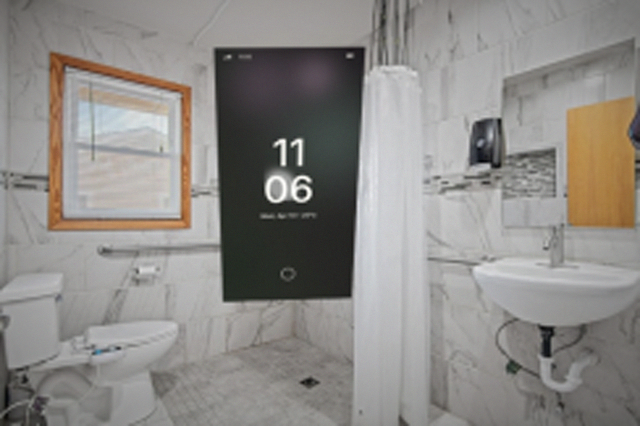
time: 11:06
